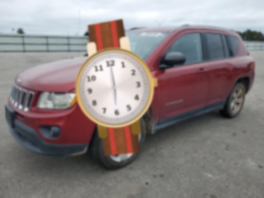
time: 6:00
